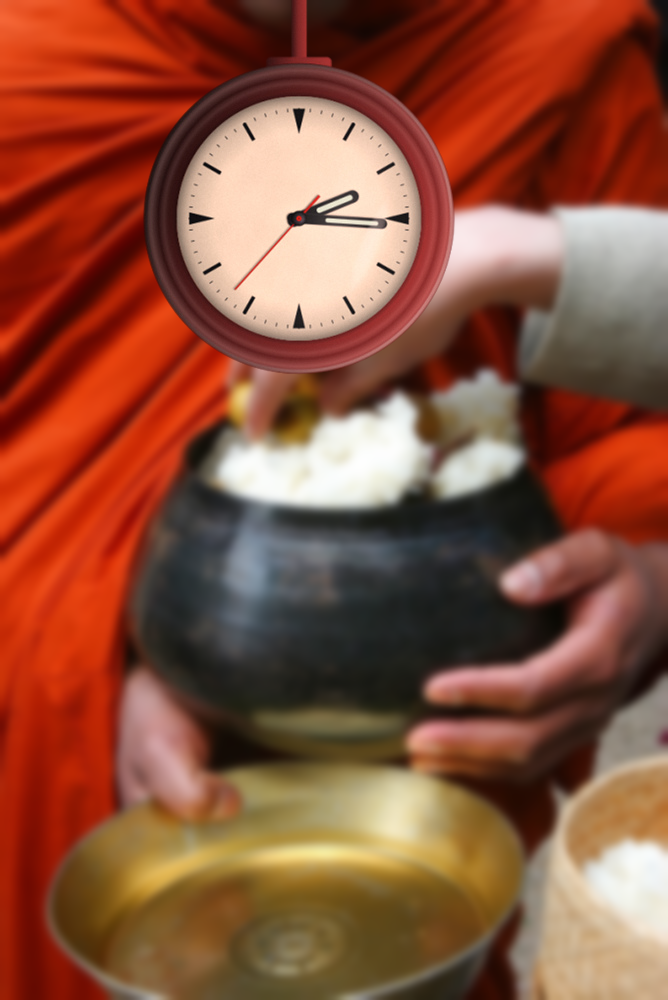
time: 2:15:37
